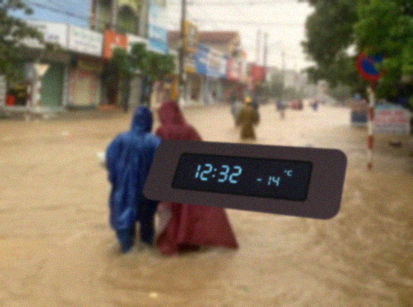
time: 12:32
